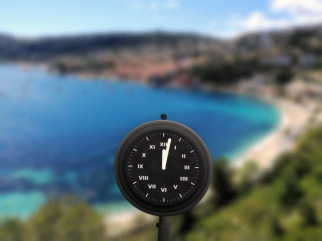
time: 12:02
